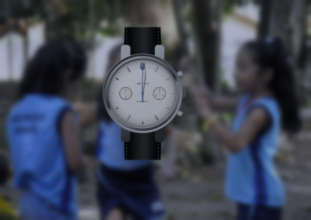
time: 12:01
